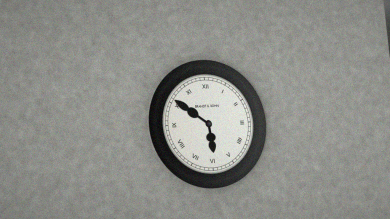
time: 5:51
